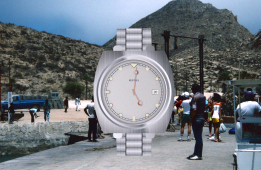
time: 5:01
